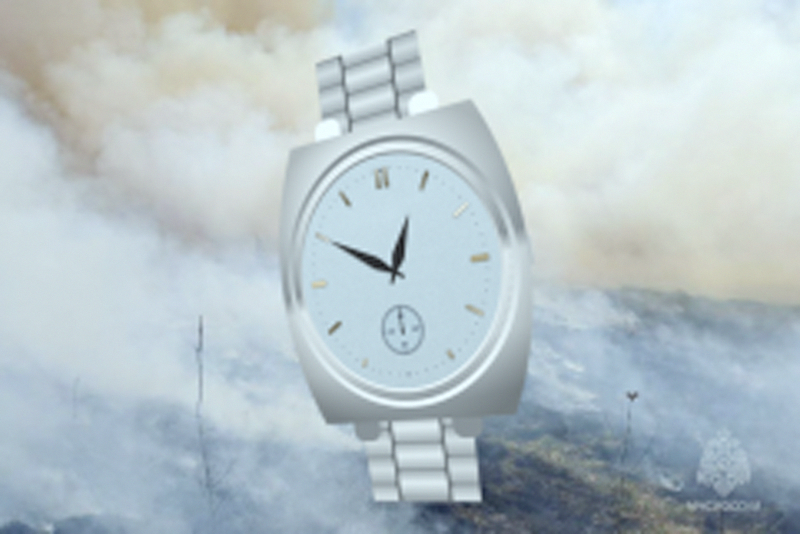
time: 12:50
